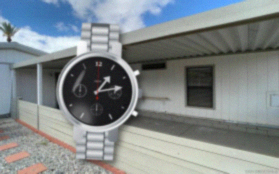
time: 1:13
